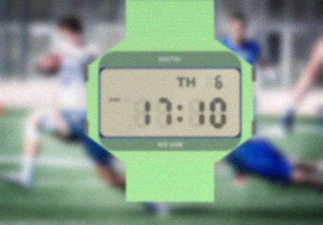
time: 17:10
